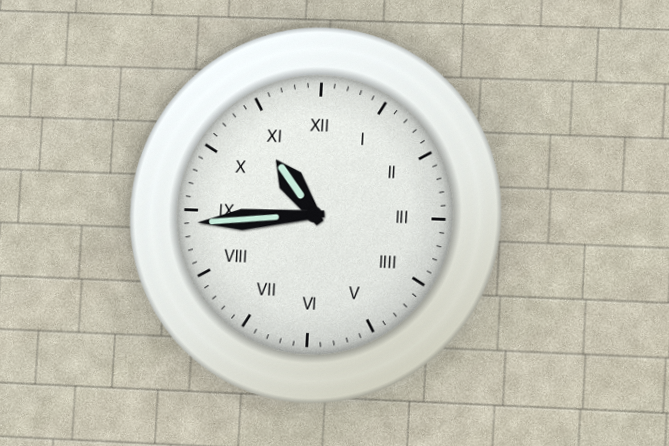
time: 10:44
